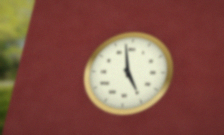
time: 4:58
